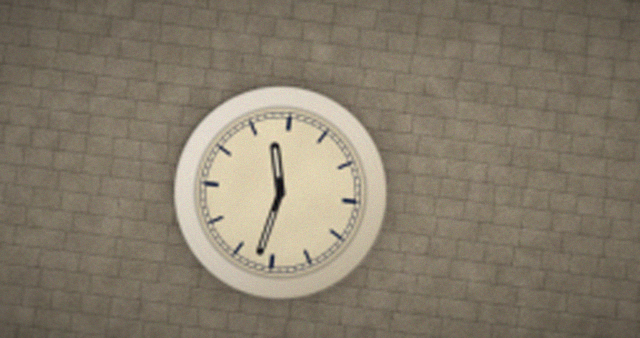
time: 11:32
